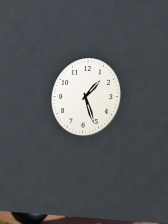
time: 1:26
